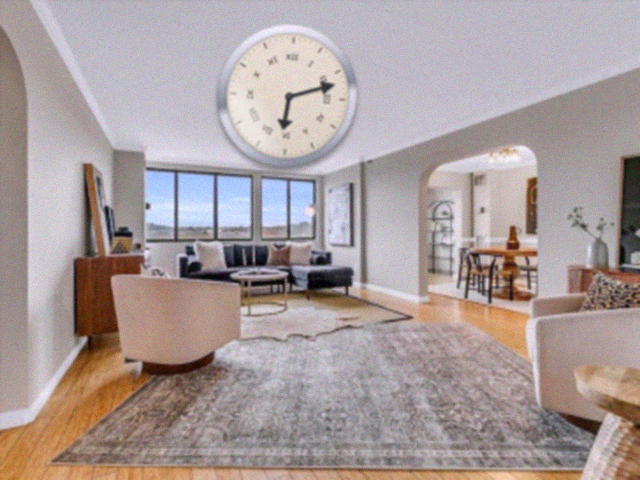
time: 6:12
